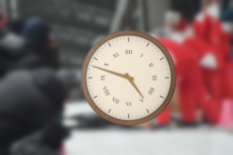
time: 4:48
